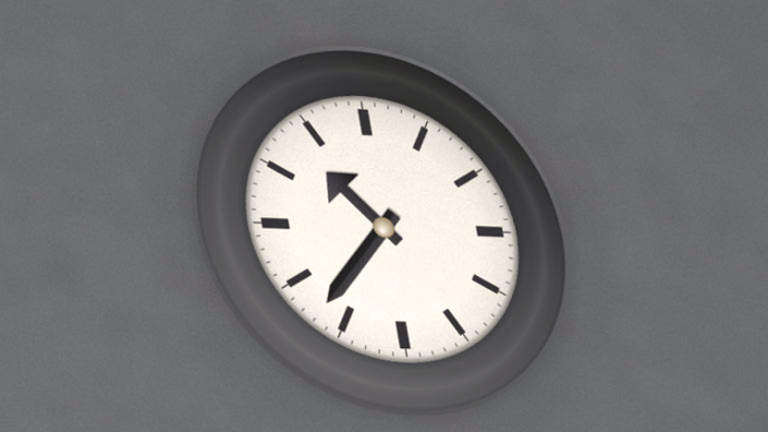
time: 10:37
